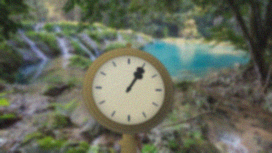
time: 1:05
